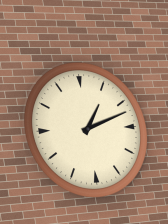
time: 1:12
